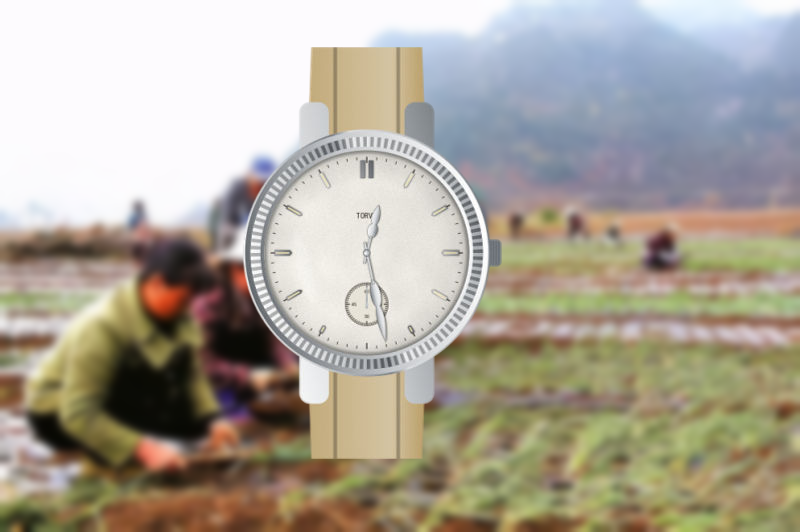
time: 12:28
